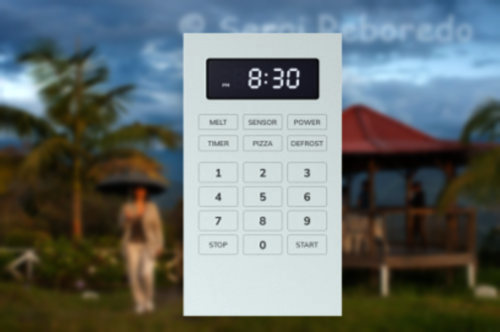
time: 8:30
